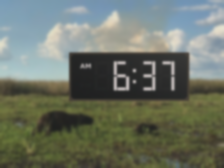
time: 6:37
